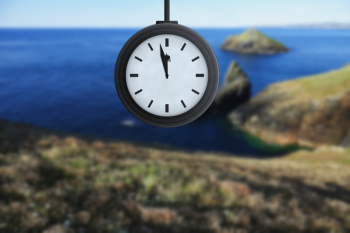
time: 11:58
